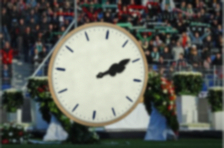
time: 2:09
